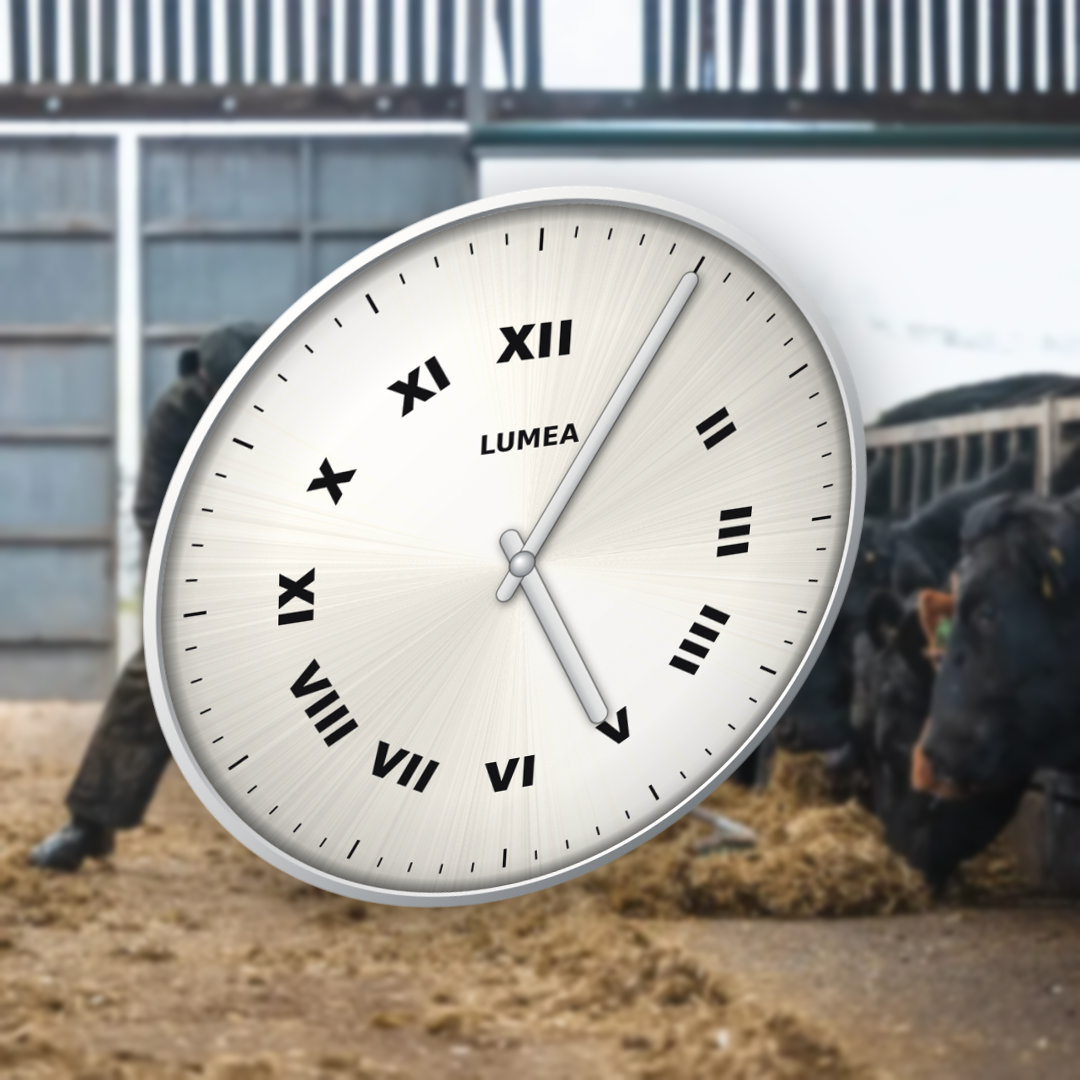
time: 5:05
